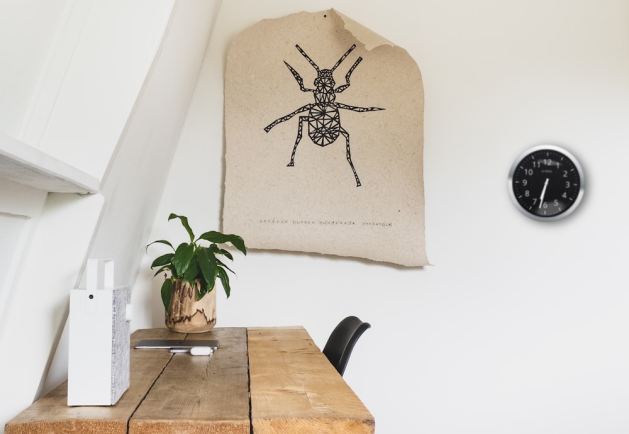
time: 6:32
